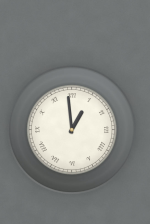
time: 12:59
